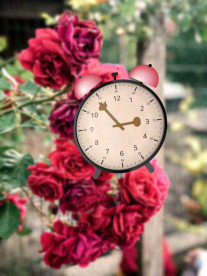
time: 2:54
